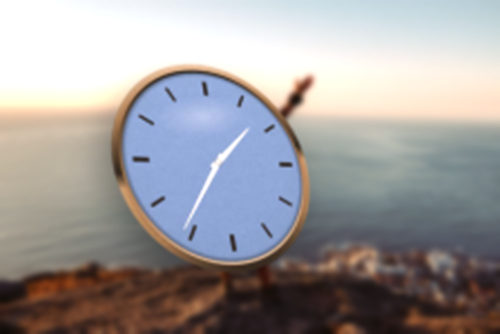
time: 1:36
